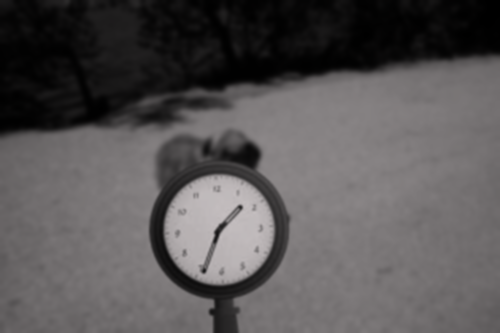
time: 1:34
